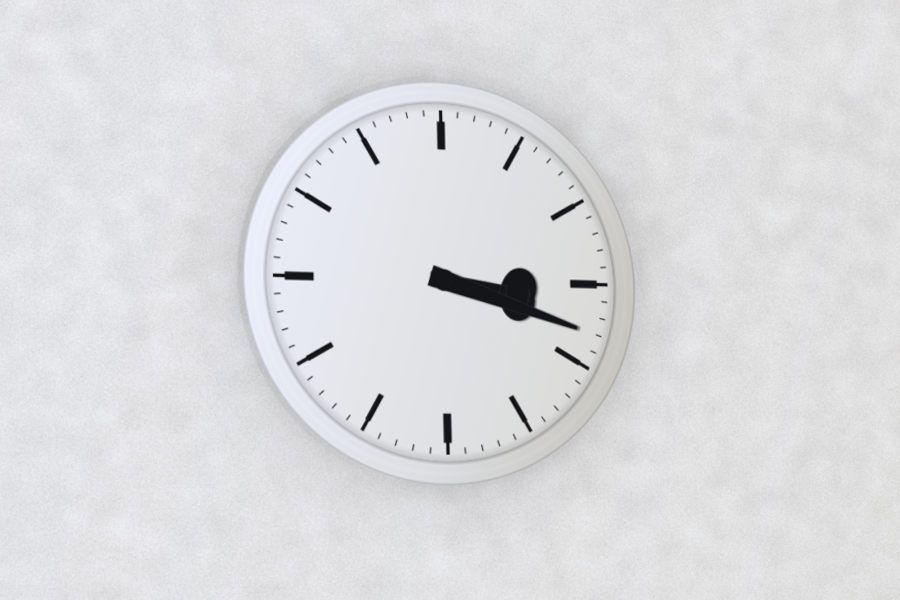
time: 3:18
